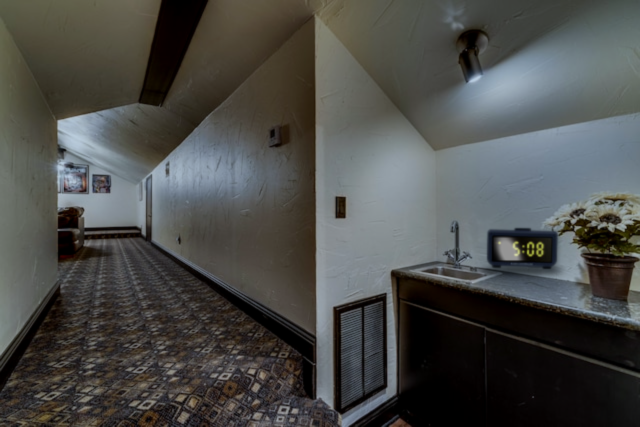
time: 5:08
